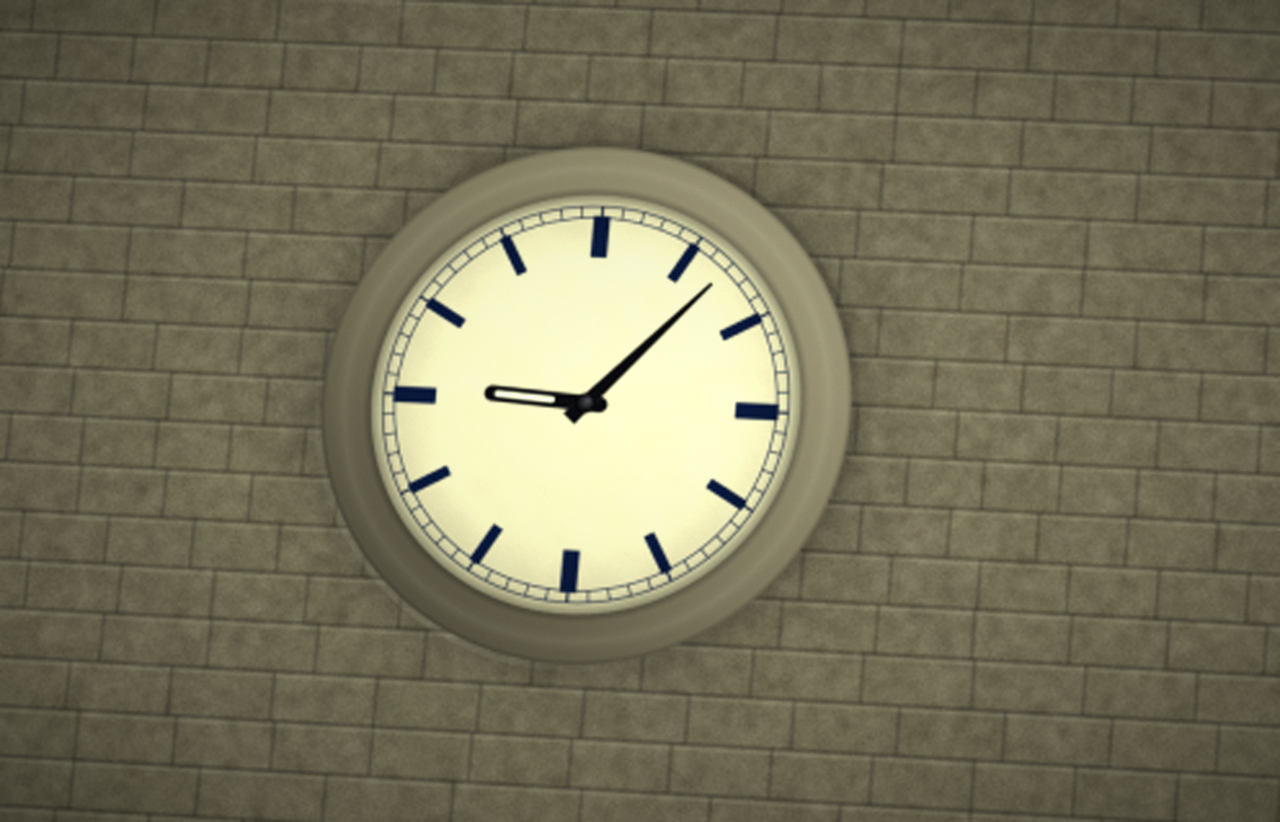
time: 9:07
